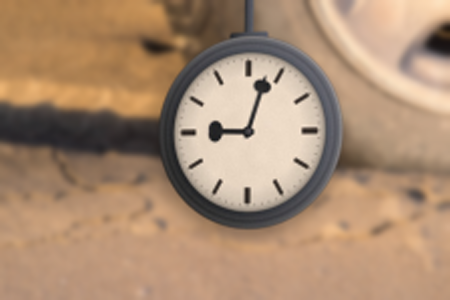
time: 9:03
